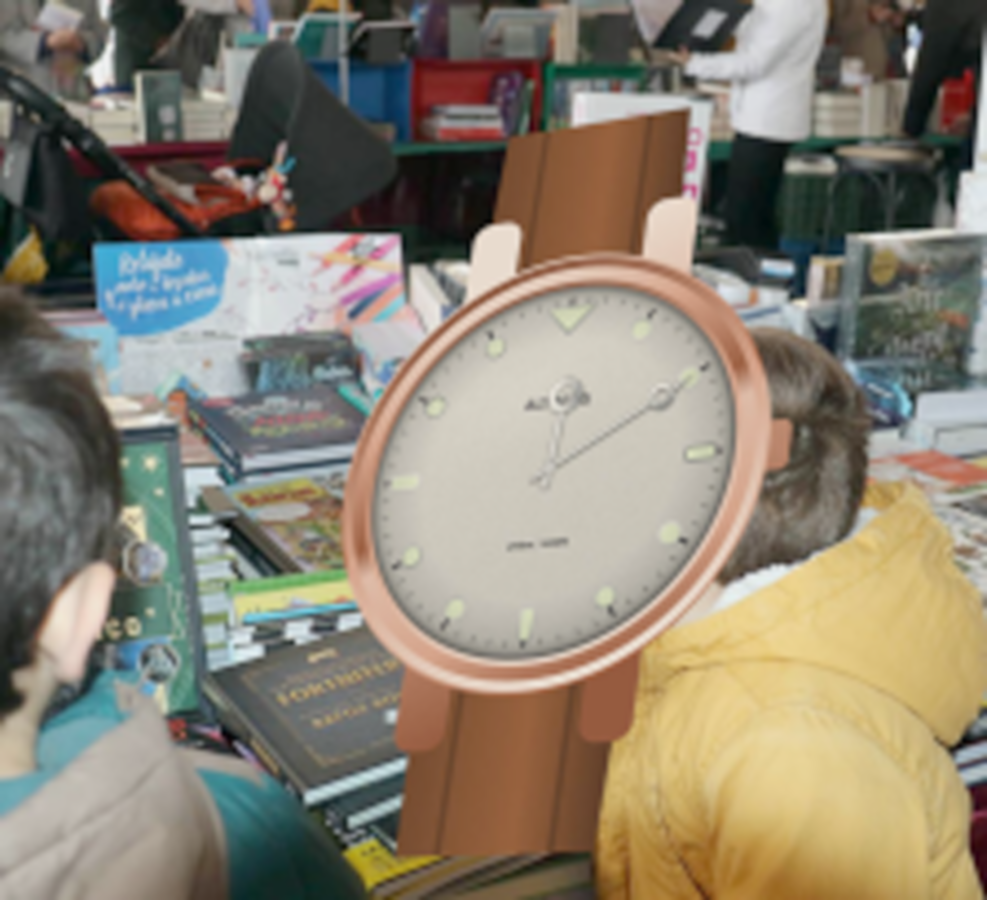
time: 12:10
